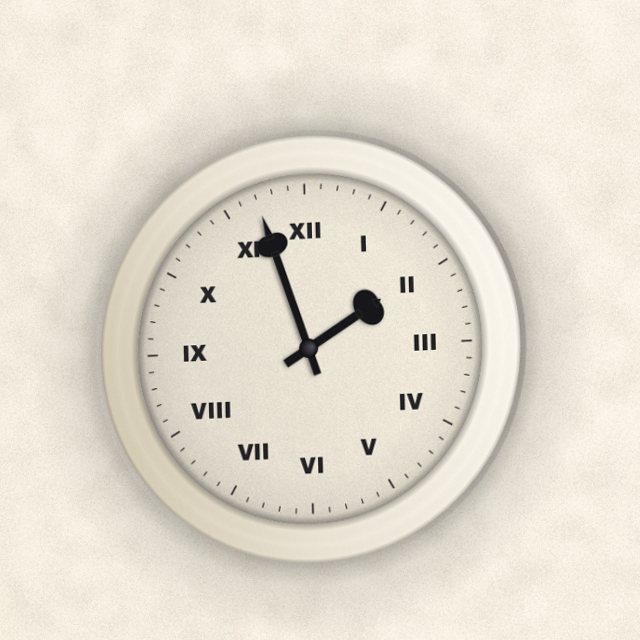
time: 1:57
